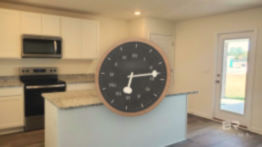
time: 6:13
